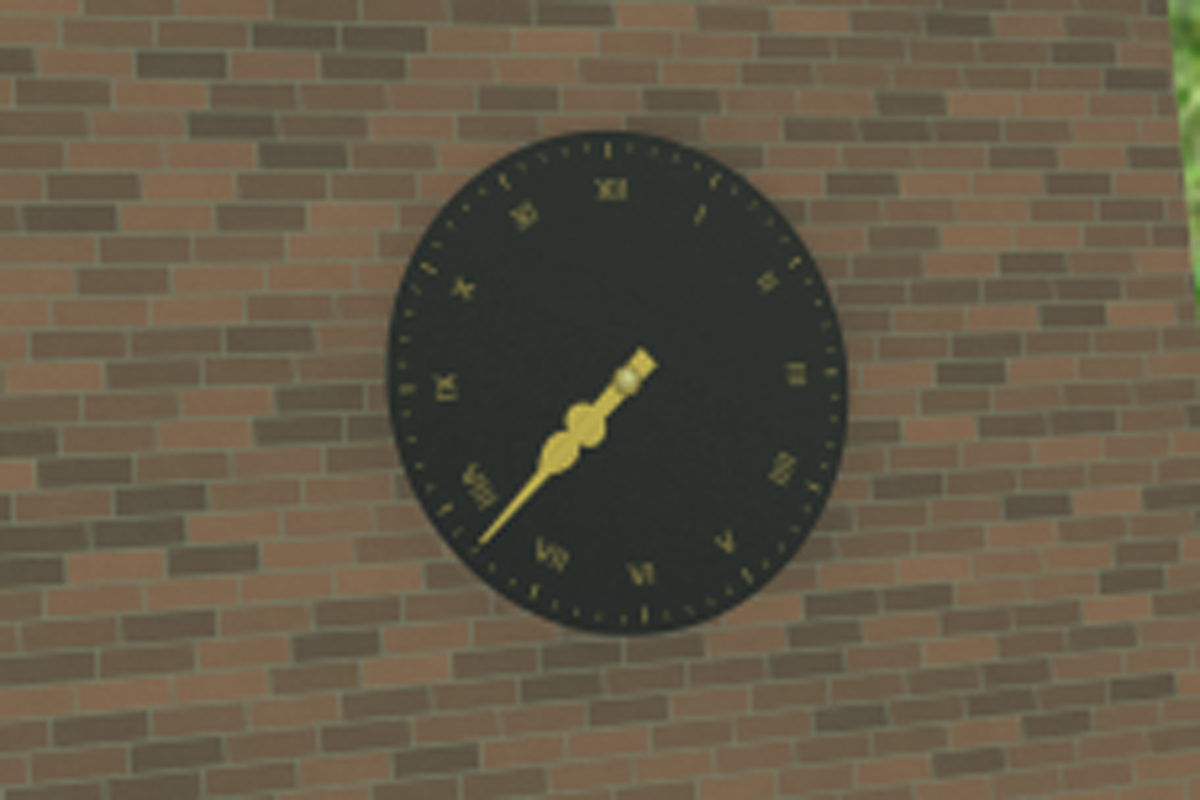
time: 7:38
